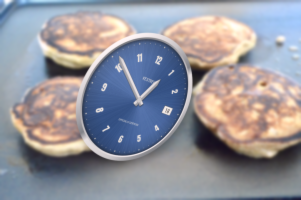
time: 12:51
